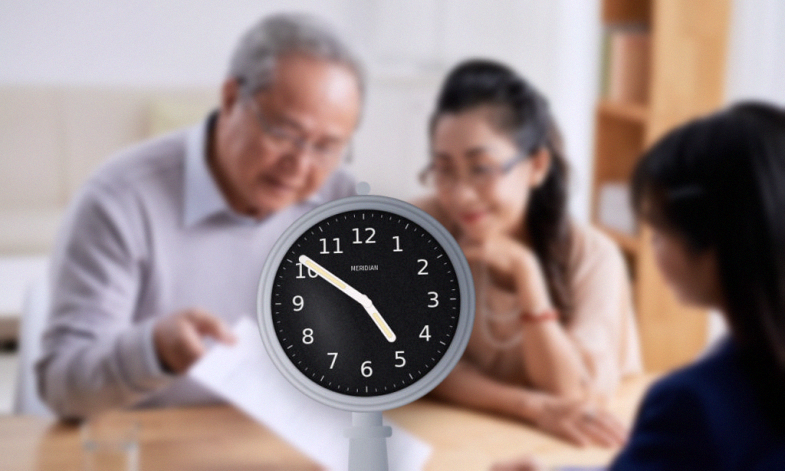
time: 4:51
